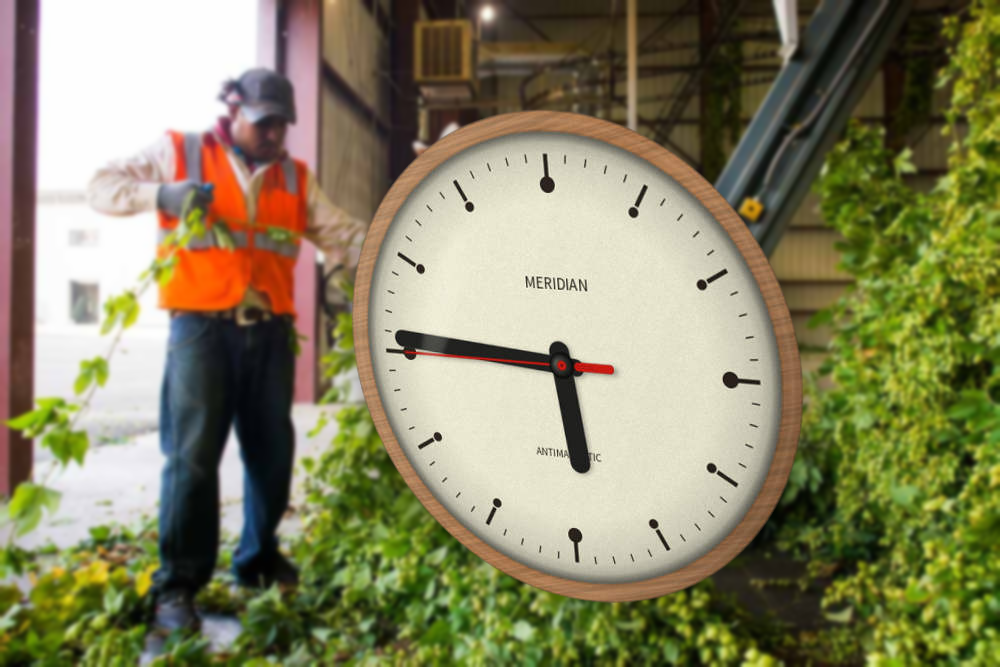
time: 5:45:45
